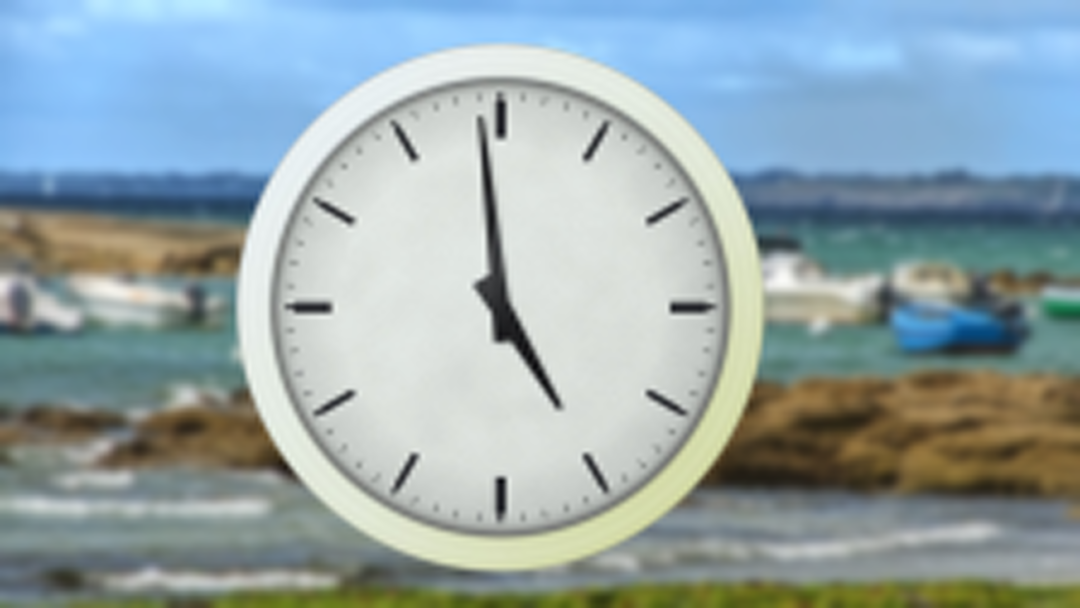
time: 4:59
